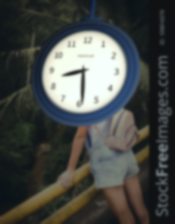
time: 8:29
